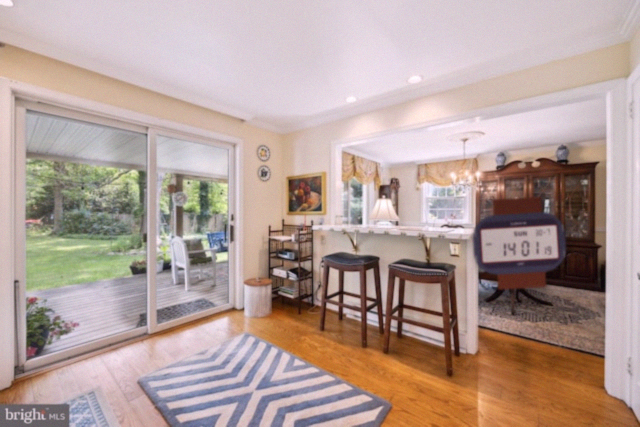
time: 14:01
